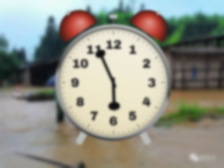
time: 5:56
